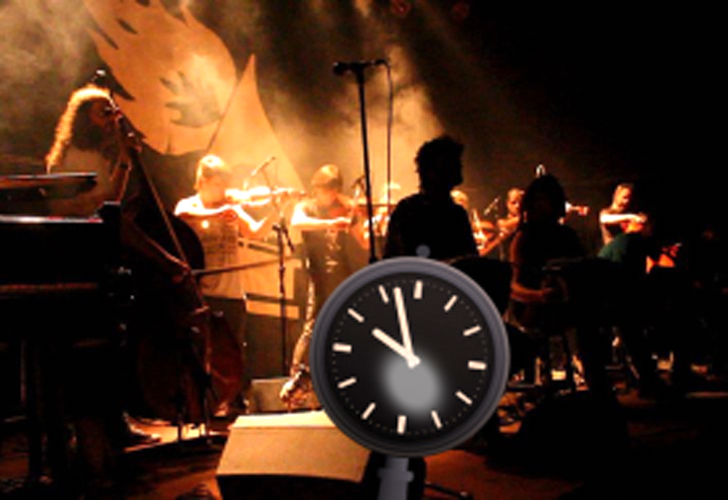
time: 9:57
